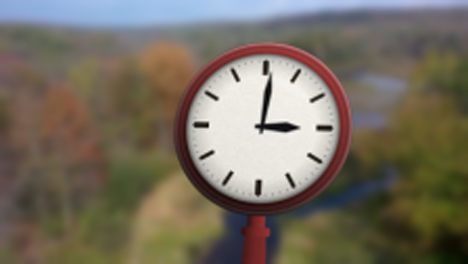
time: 3:01
